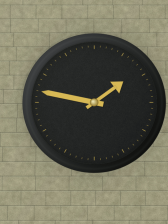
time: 1:47
